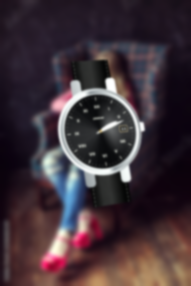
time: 2:12
